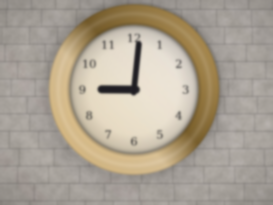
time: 9:01
